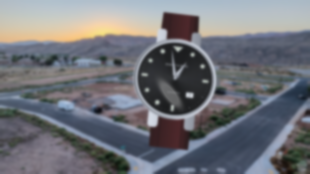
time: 12:58
